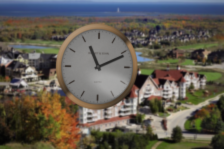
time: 11:11
